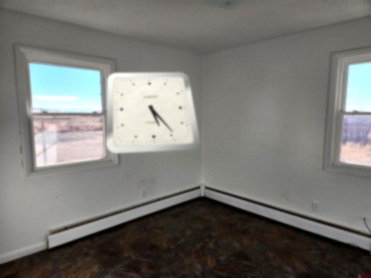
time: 5:24
